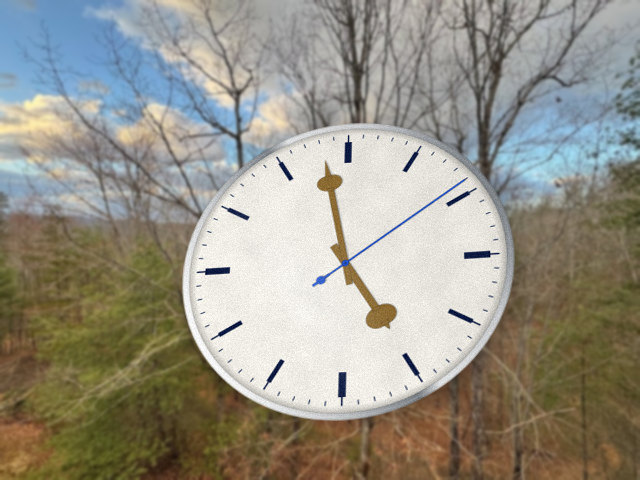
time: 4:58:09
